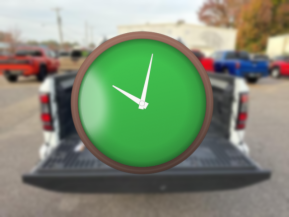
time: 10:02
